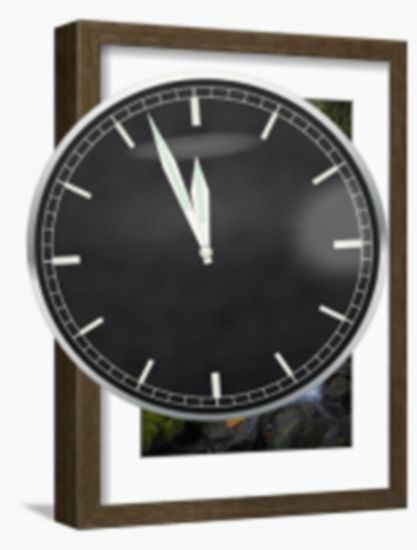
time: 11:57
